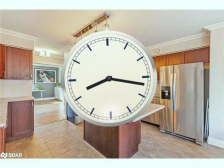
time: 8:17
